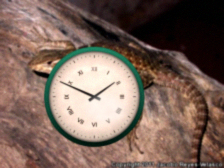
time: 1:49
